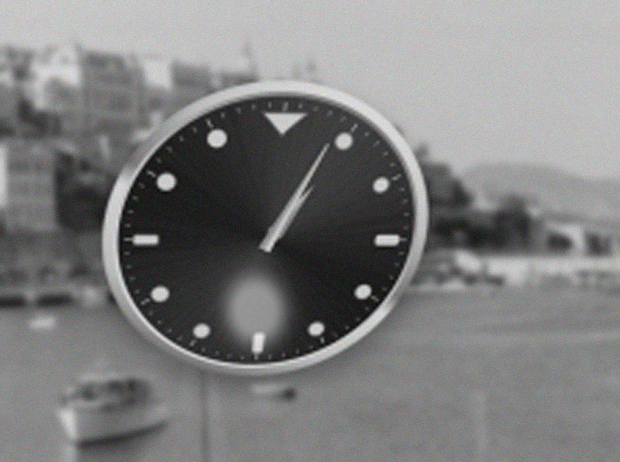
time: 1:04
